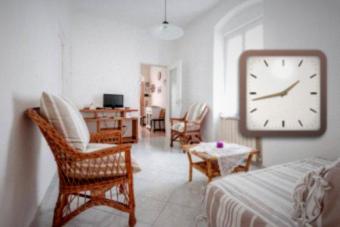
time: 1:43
